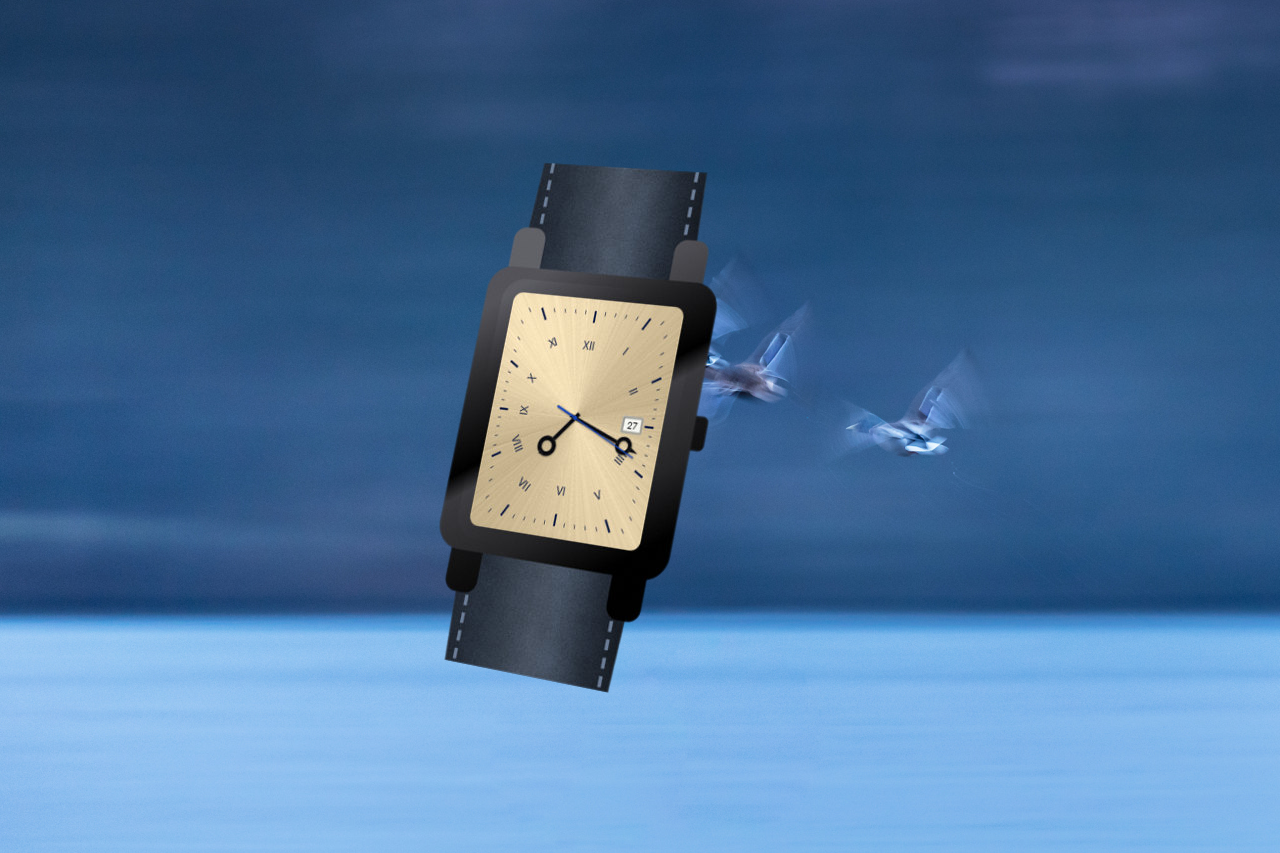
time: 7:18:19
